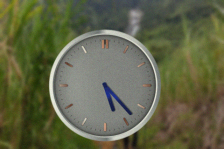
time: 5:23
